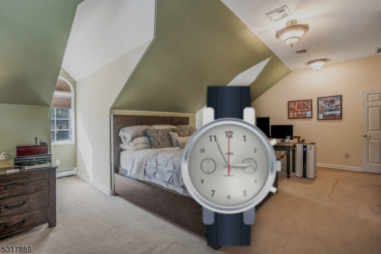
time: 2:56
